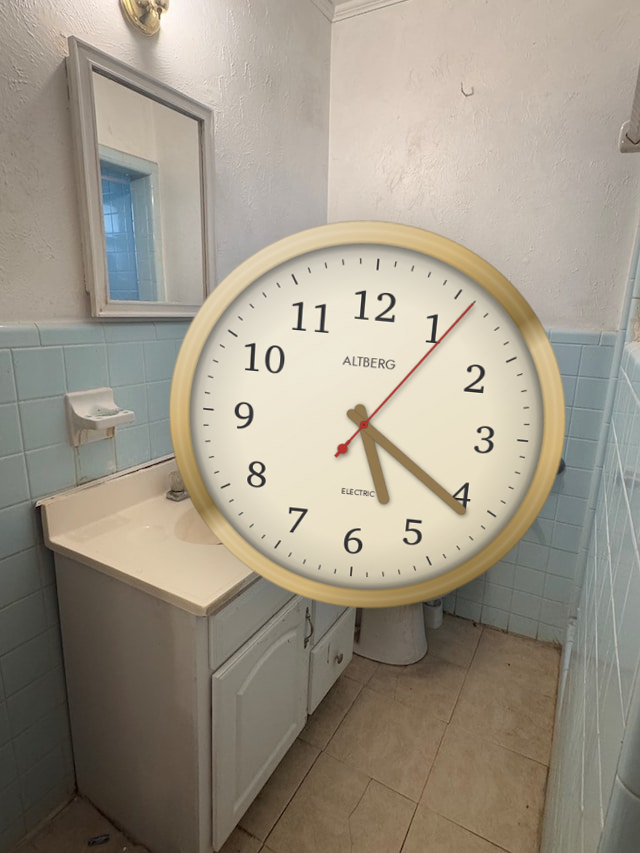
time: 5:21:06
